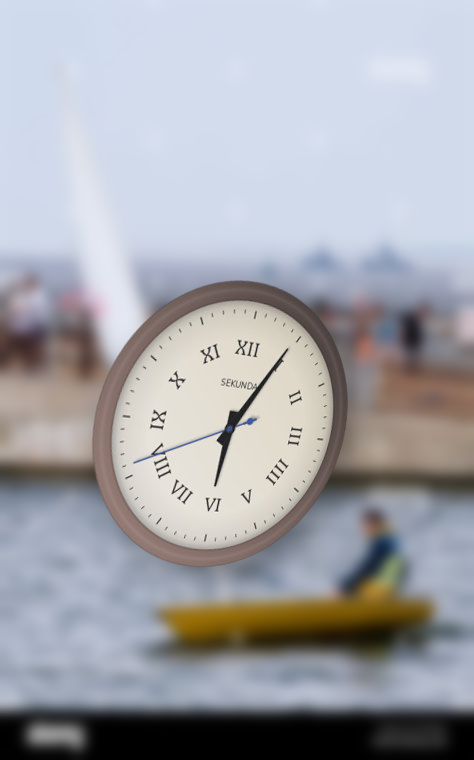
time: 6:04:41
